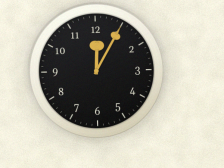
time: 12:05
